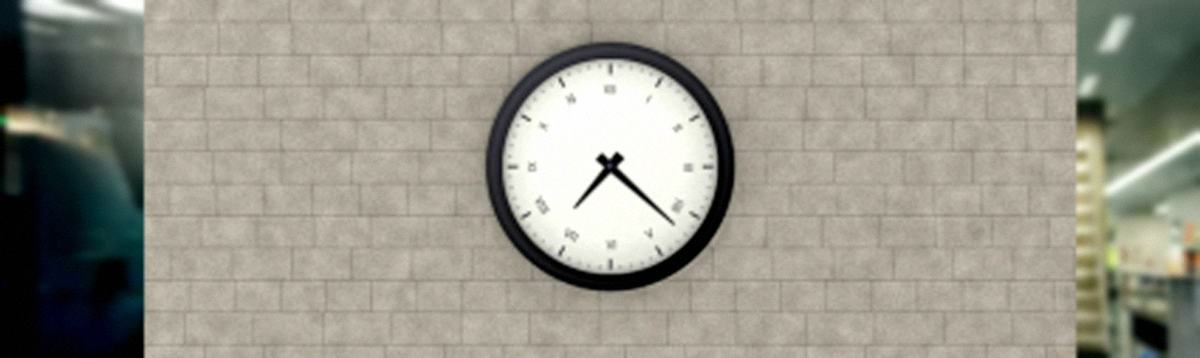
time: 7:22
